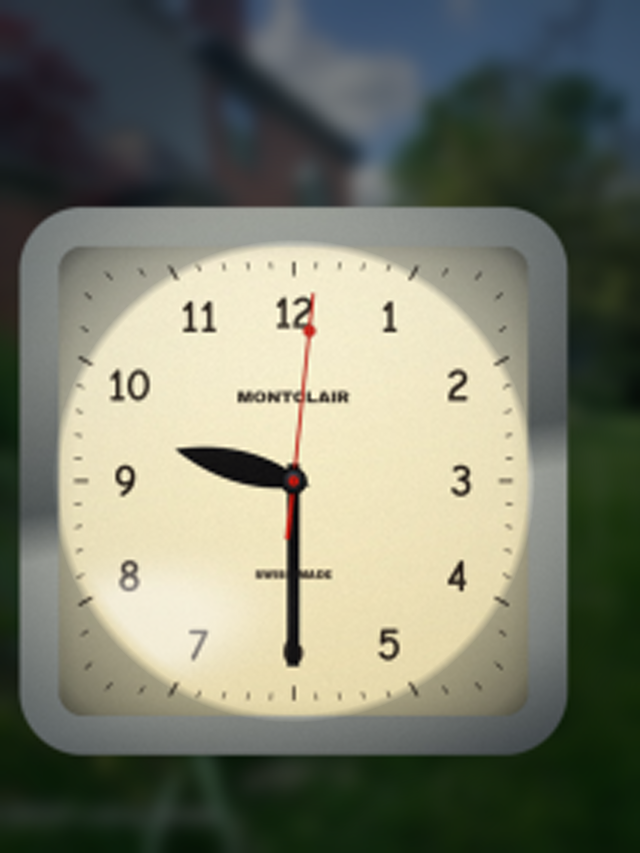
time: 9:30:01
